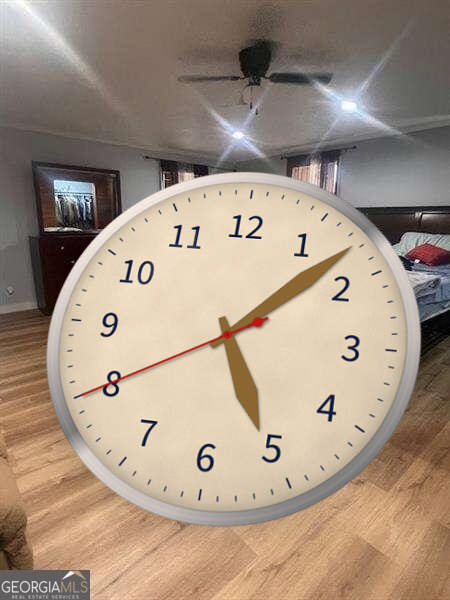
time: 5:07:40
